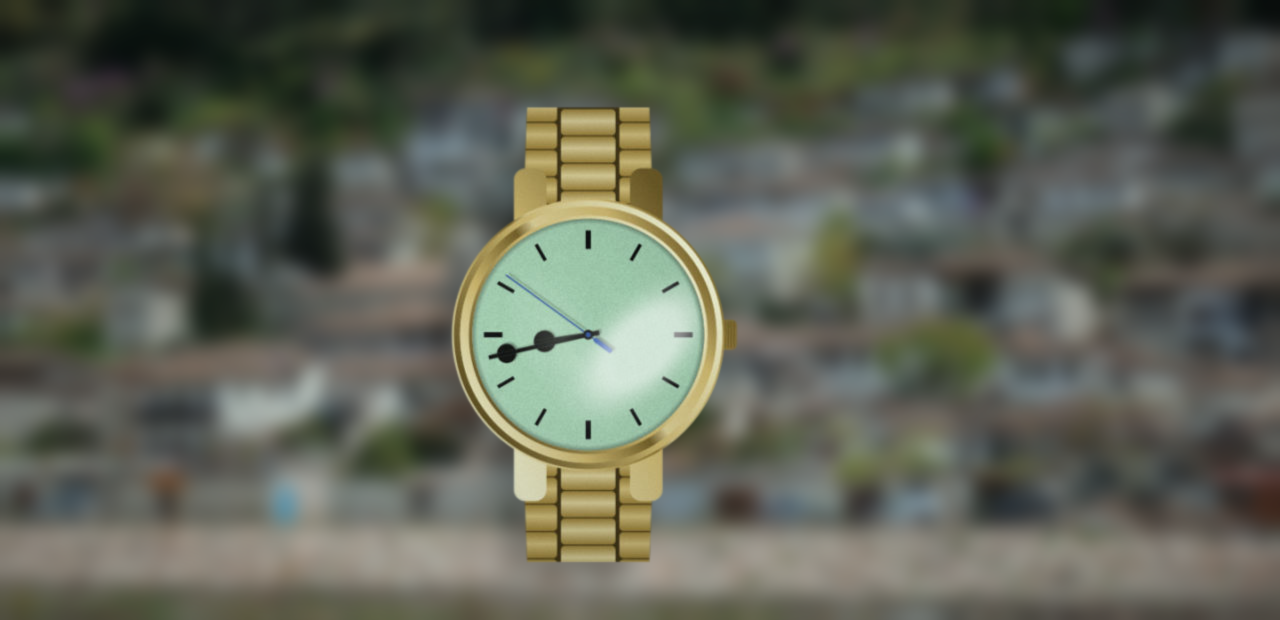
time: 8:42:51
